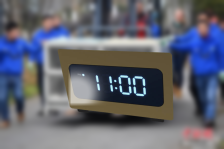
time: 11:00
